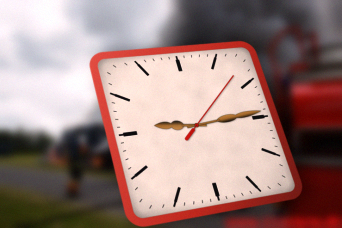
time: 9:14:08
